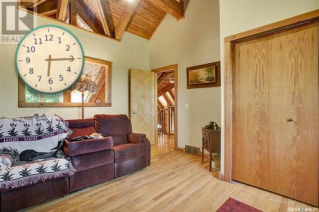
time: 6:15
